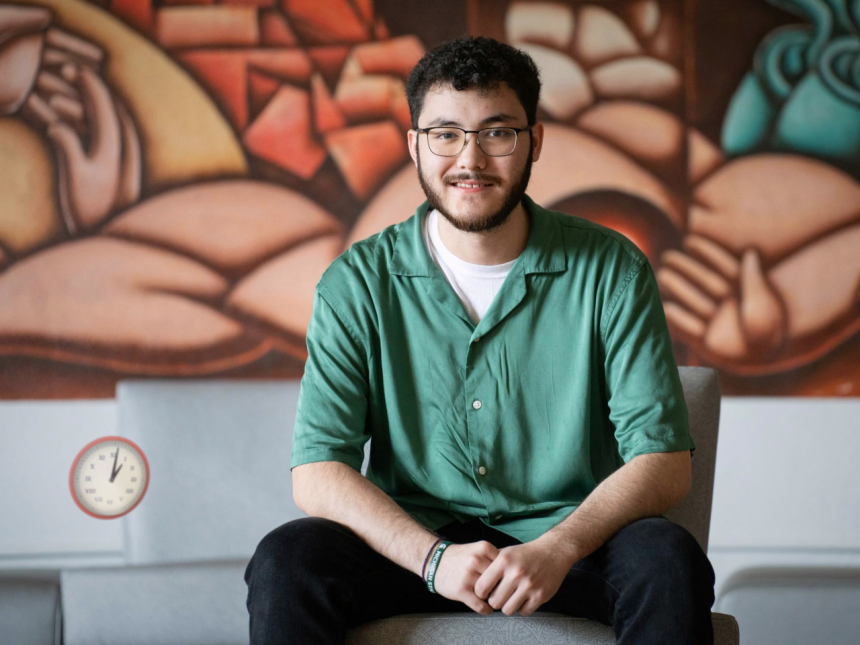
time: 1:01
